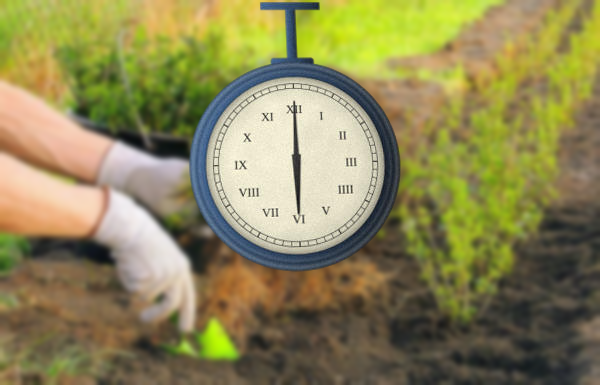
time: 6:00
